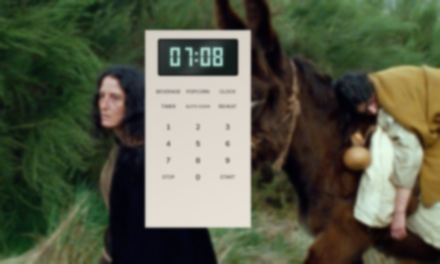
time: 7:08
